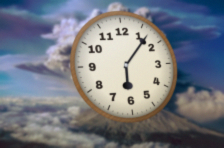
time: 6:07
